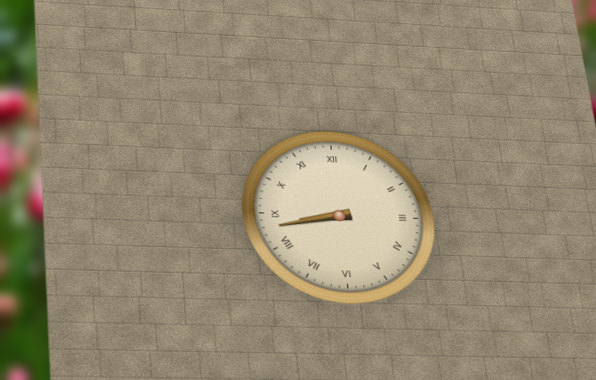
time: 8:43
